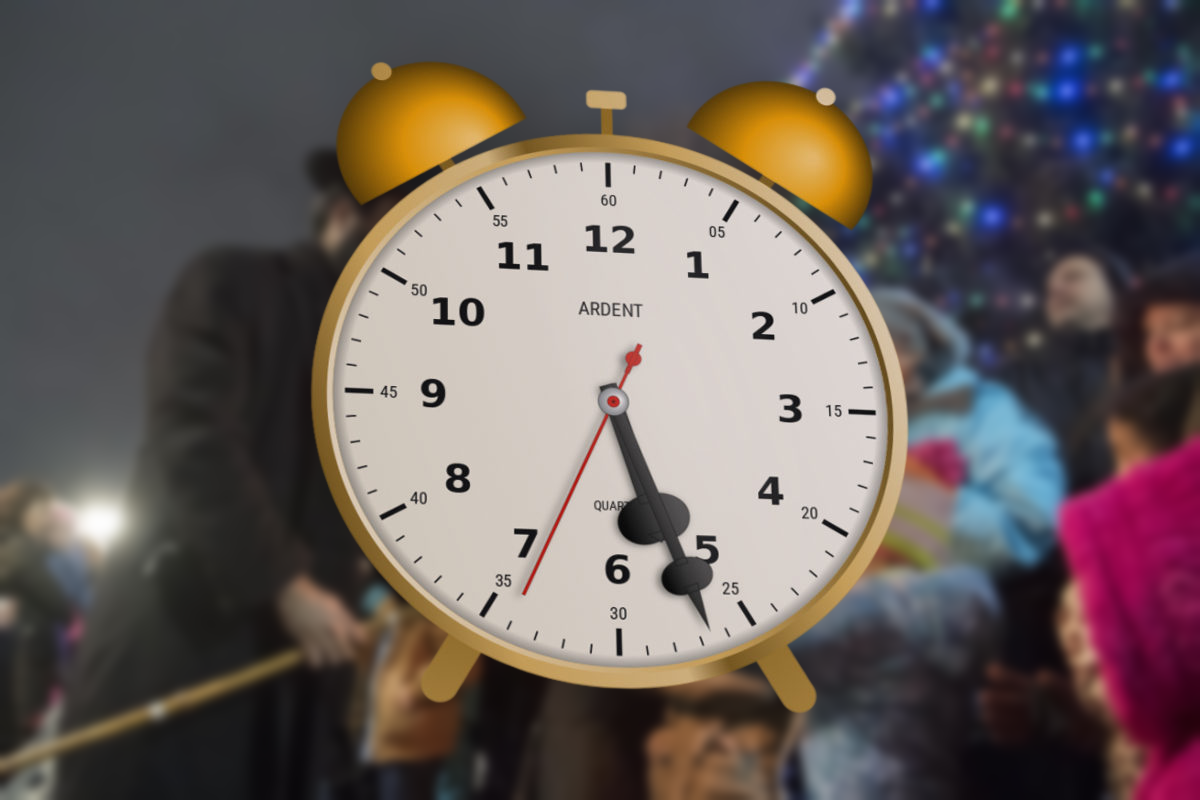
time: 5:26:34
